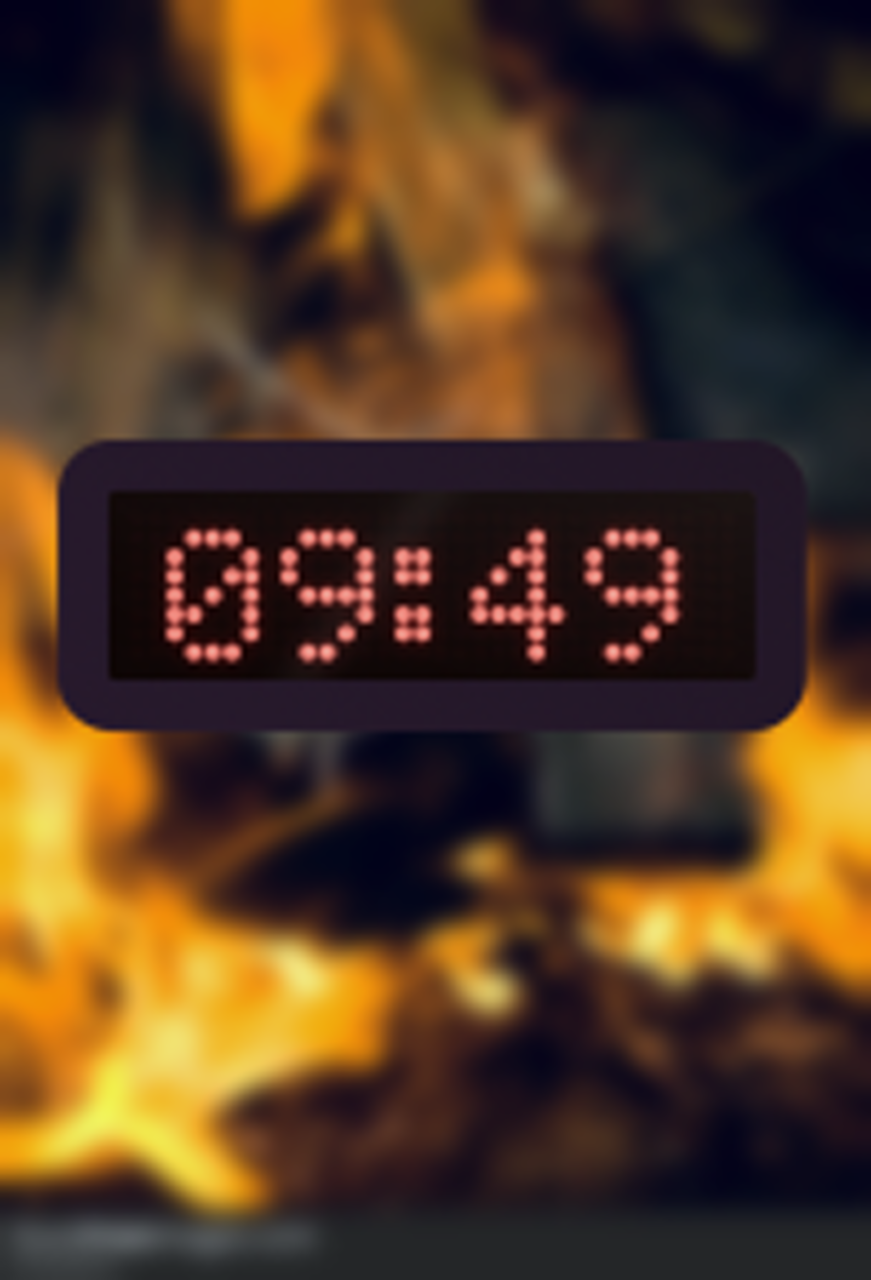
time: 9:49
